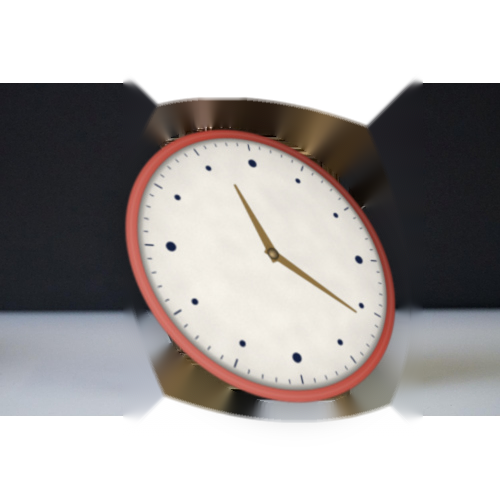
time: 11:21
